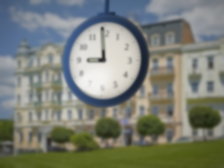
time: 8:59
